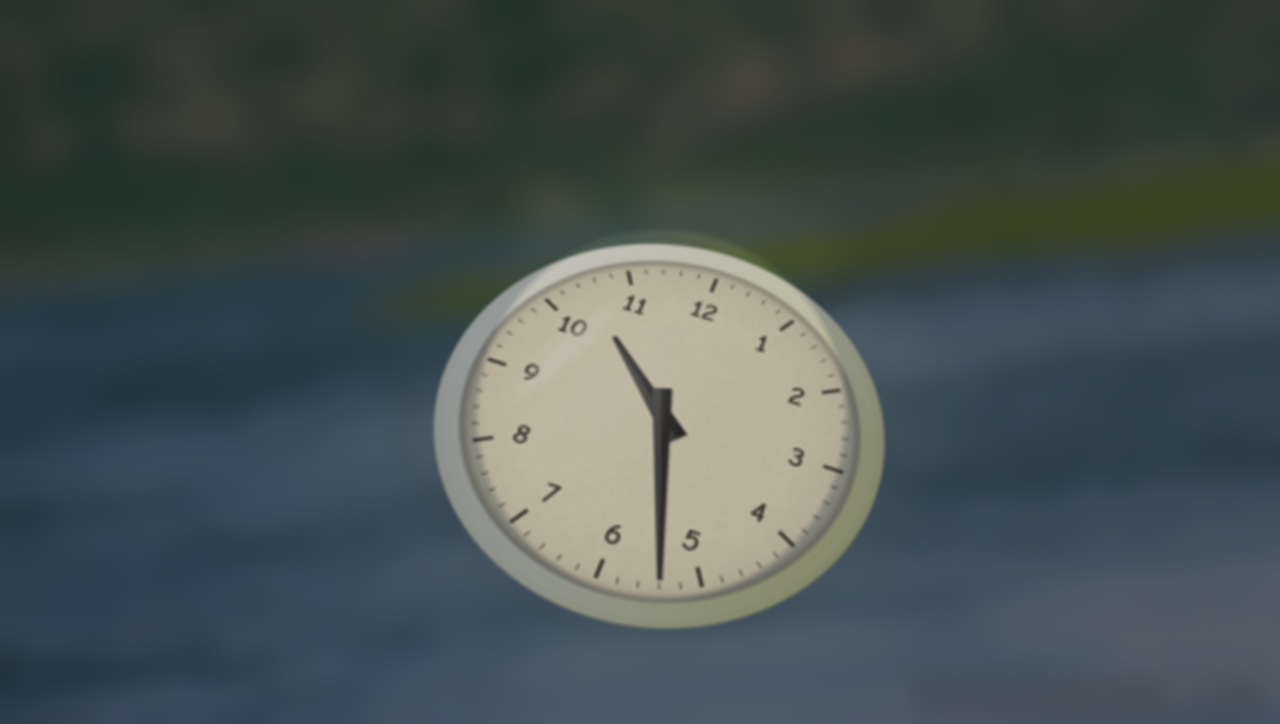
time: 10:27
